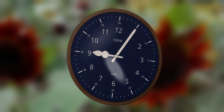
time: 9:05
